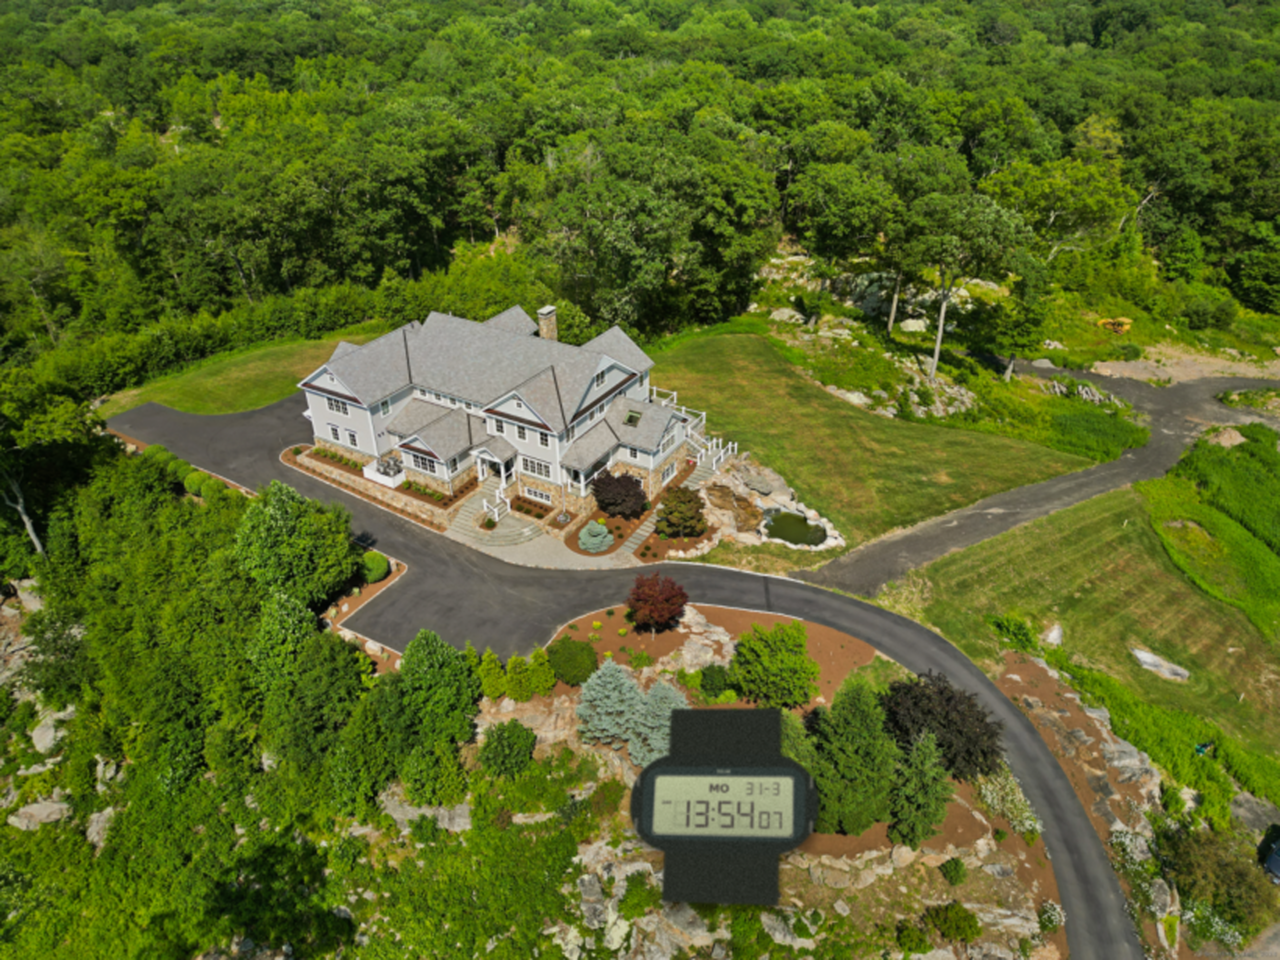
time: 13:54:07
